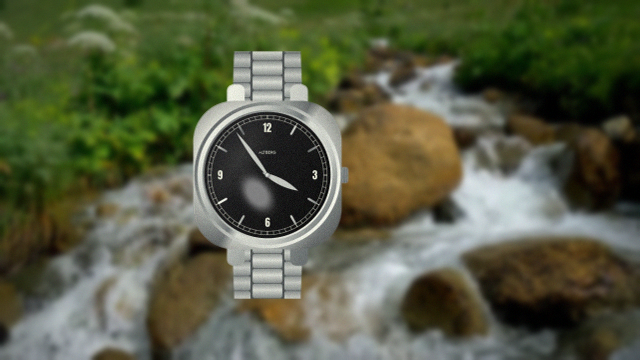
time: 3:54
